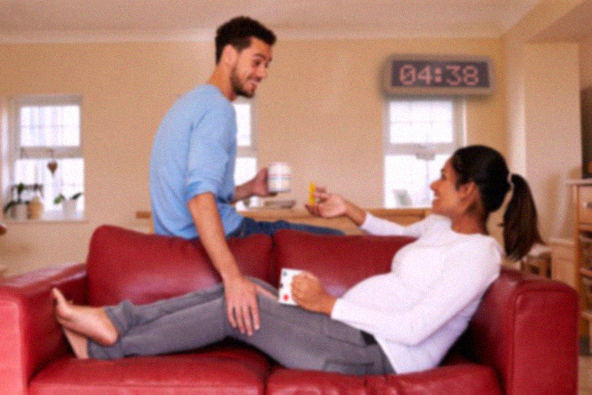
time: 4:38
